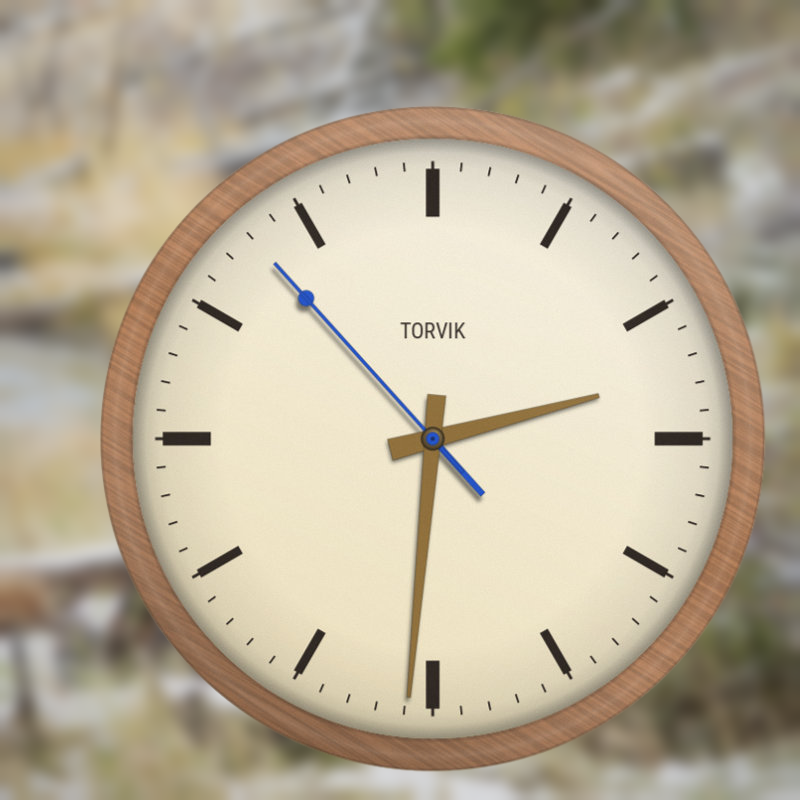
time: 2:30:53
